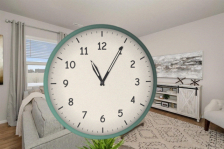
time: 11:05
